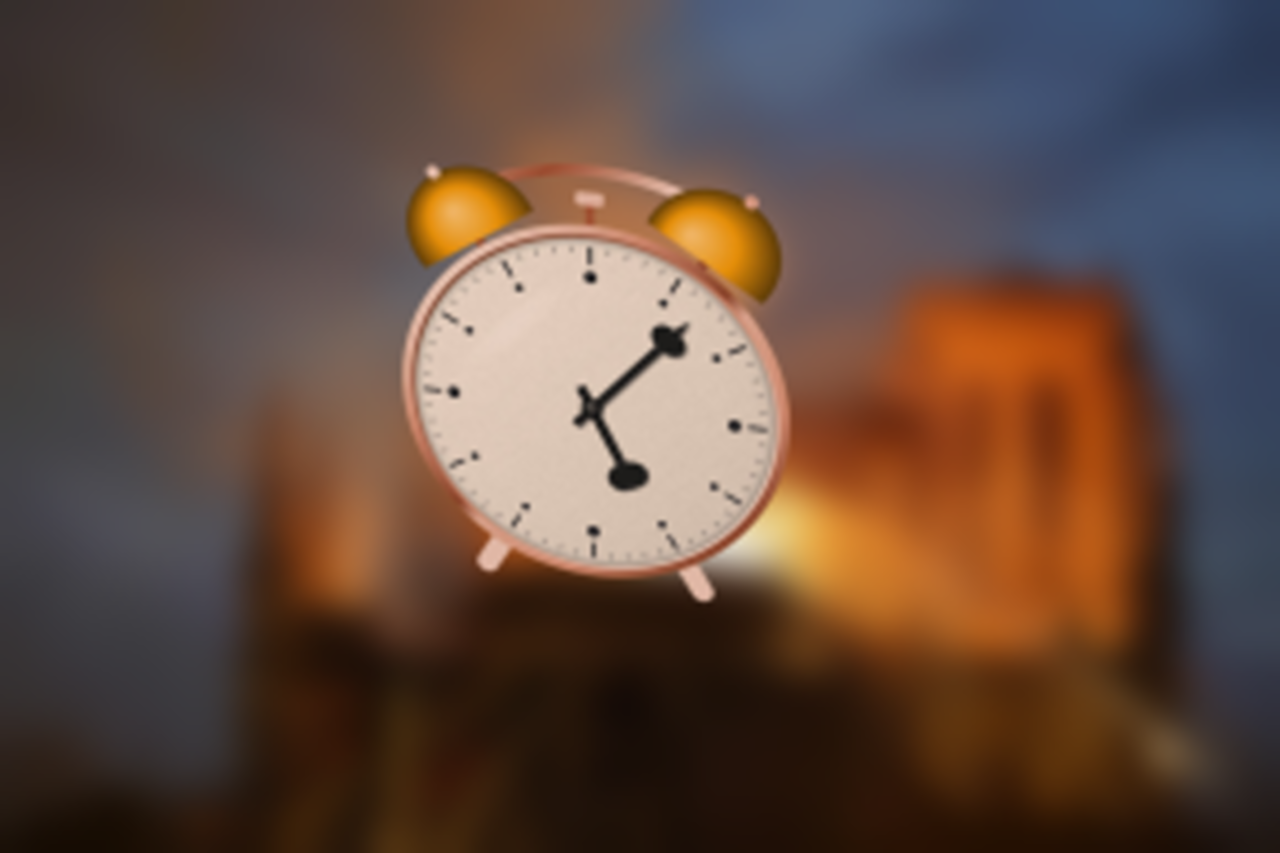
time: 5:07
